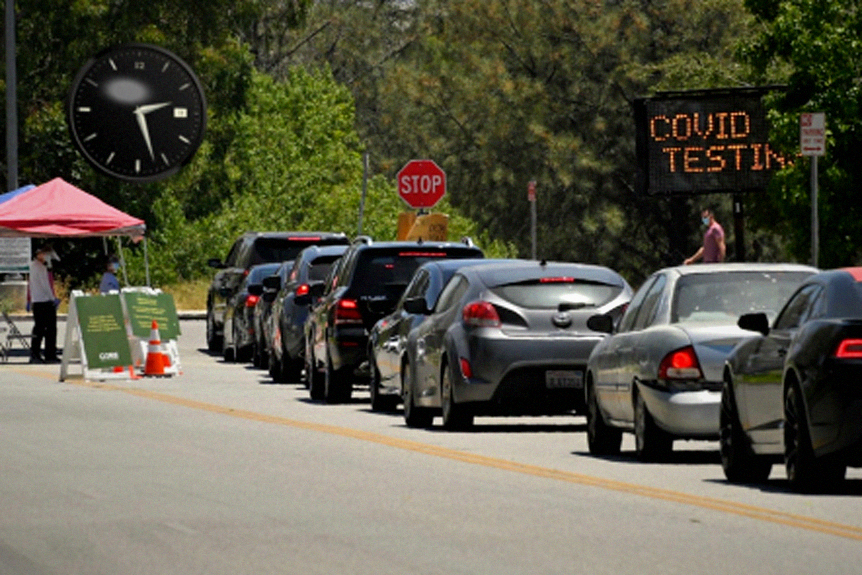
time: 2:27
